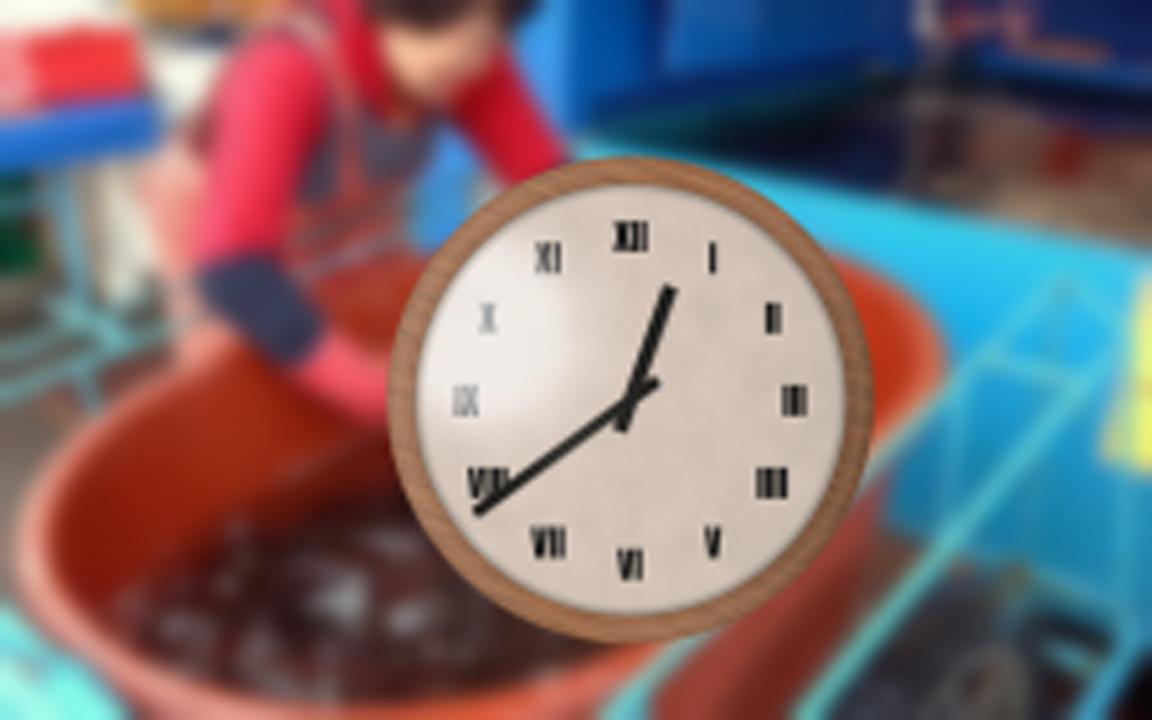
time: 12:39
